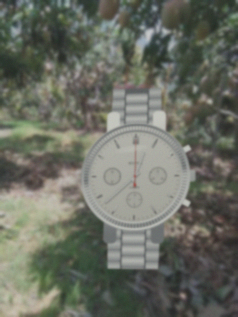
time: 12:38
